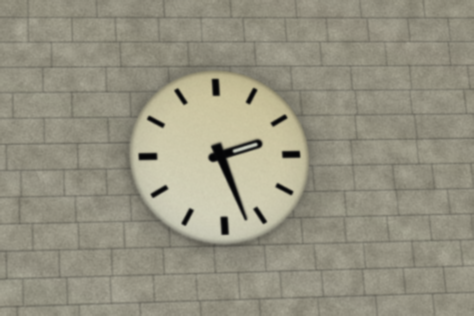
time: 2:27
